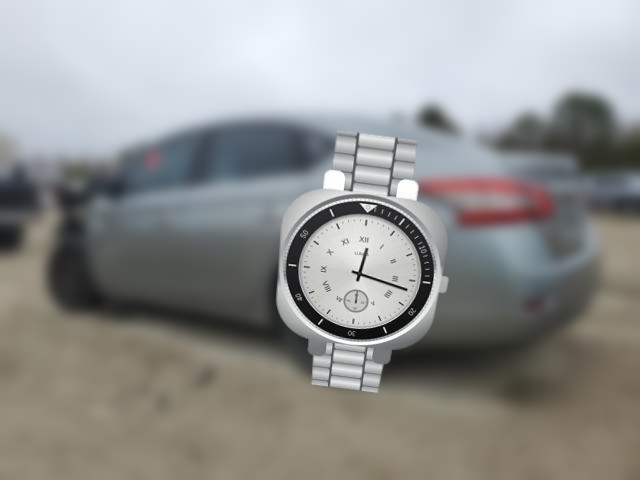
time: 12:17
